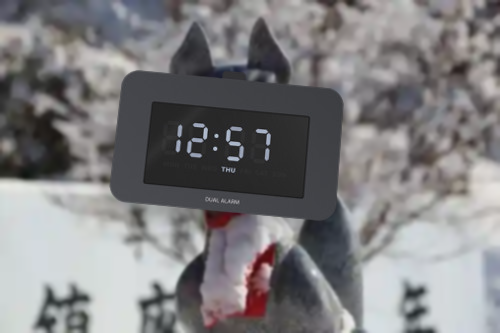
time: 12:57
